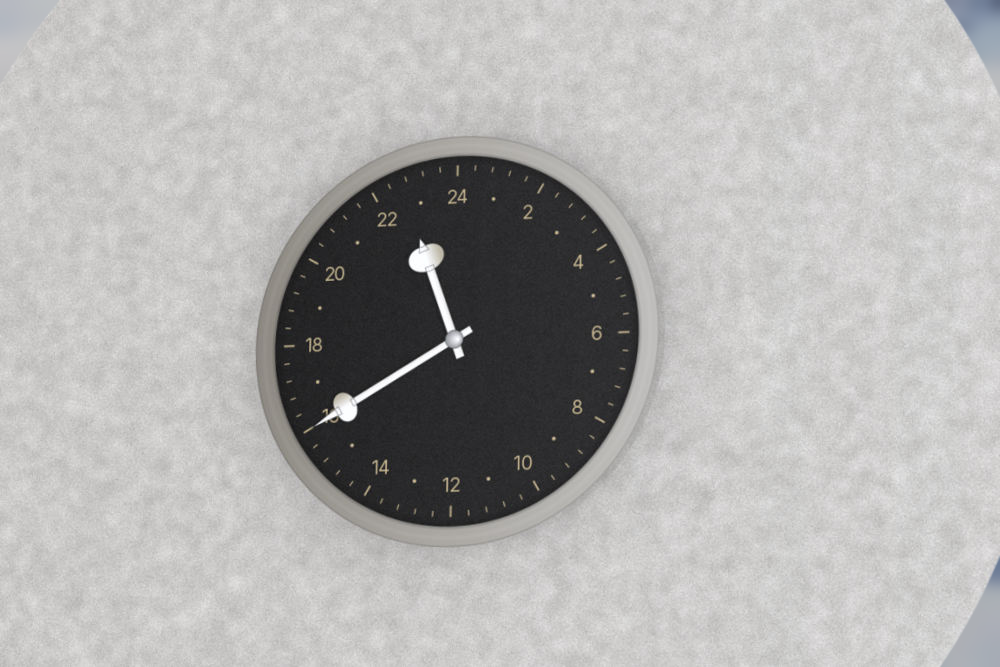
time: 22:40
